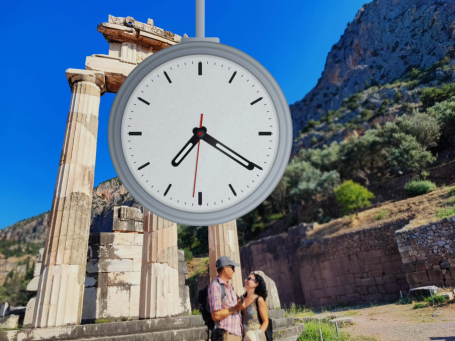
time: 7:20:31
